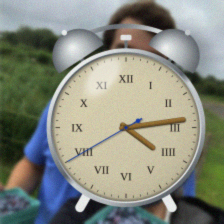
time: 4:13:40
